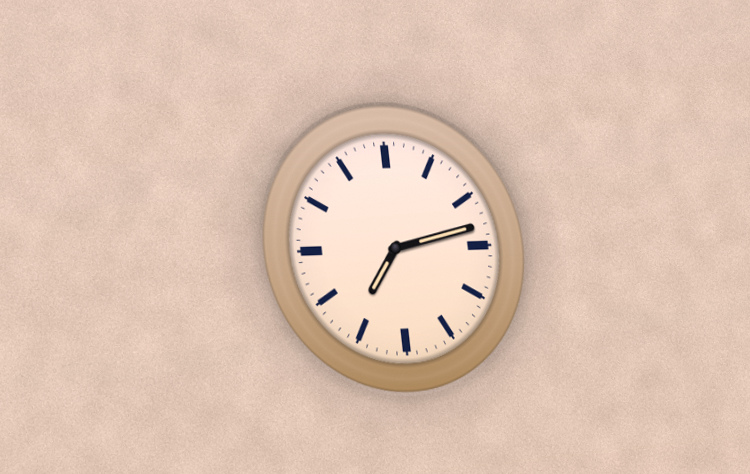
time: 7:13
